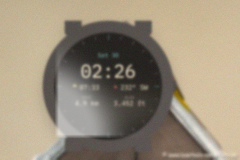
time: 2:26
